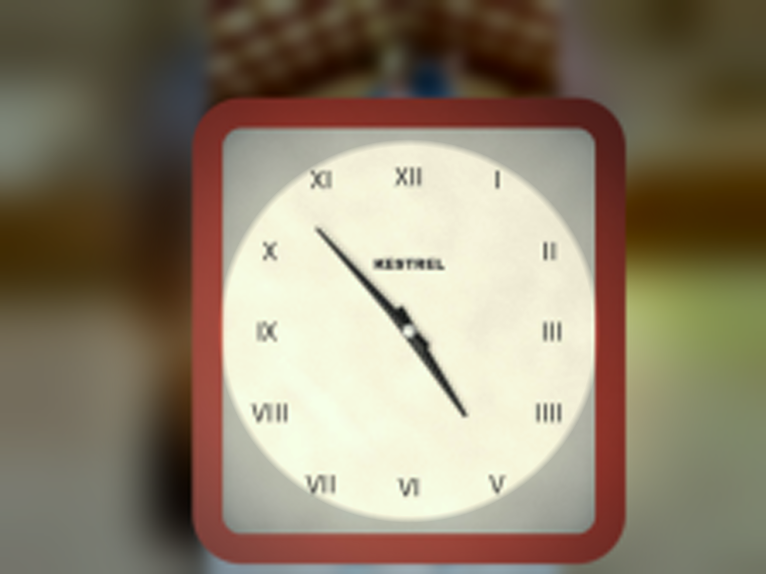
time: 4:53
